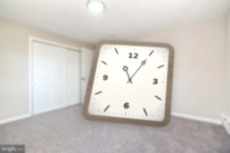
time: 11:05
